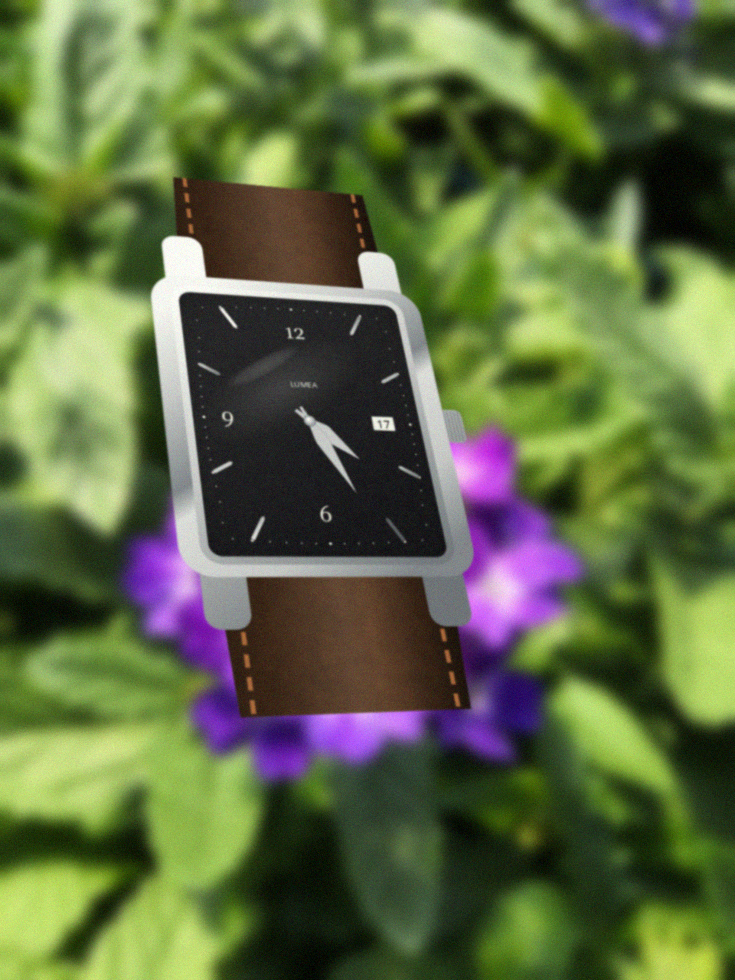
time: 4:26
